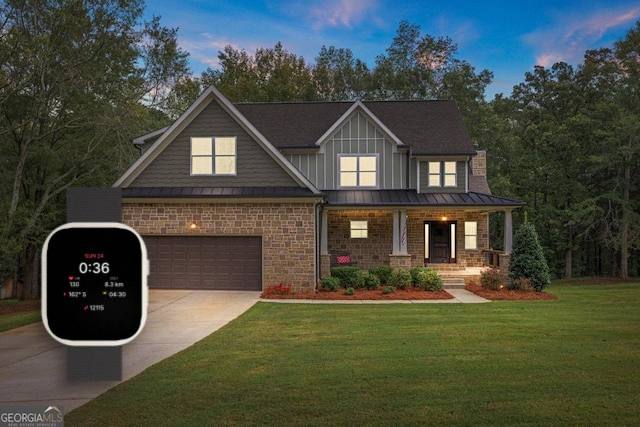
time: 0:36
